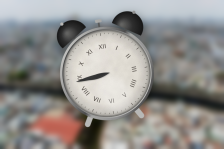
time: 8:44
